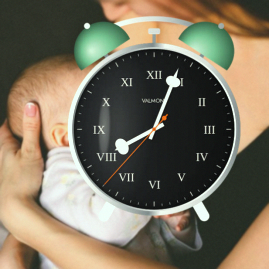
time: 8:03:37
